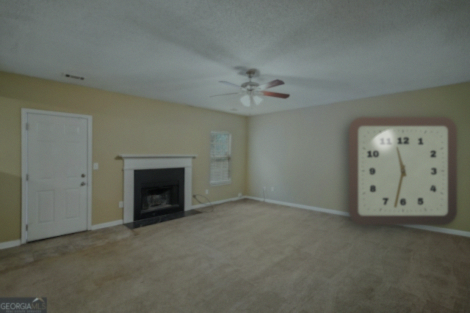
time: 11:32
